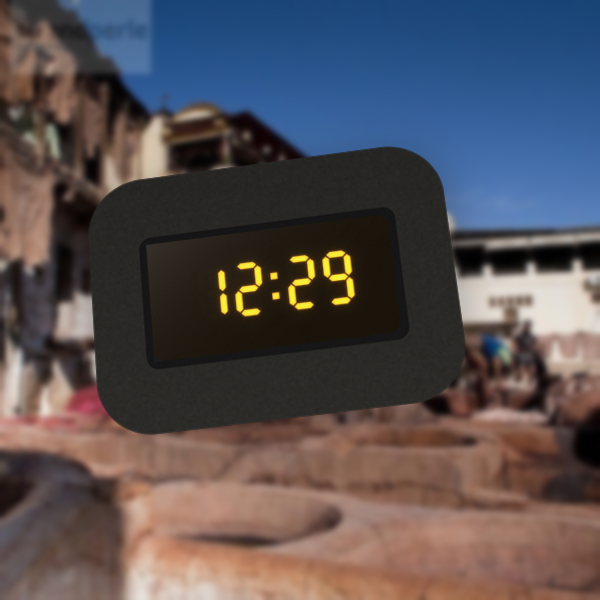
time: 12:29
